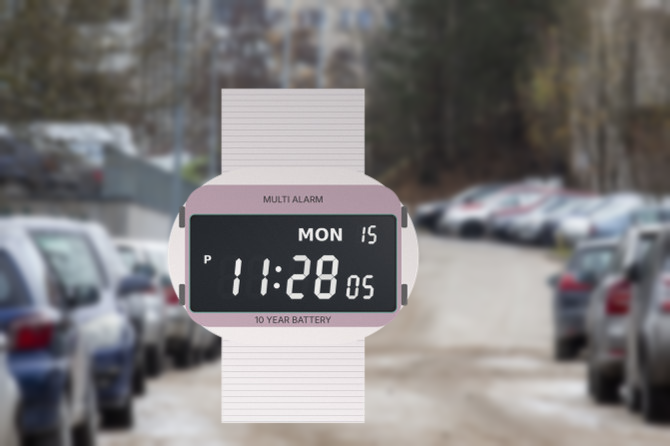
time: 11:28:05
